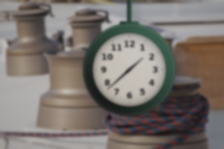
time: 1:38
